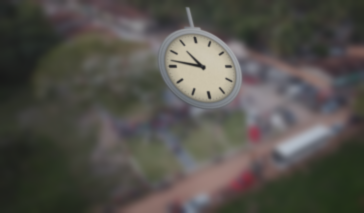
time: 10:47
